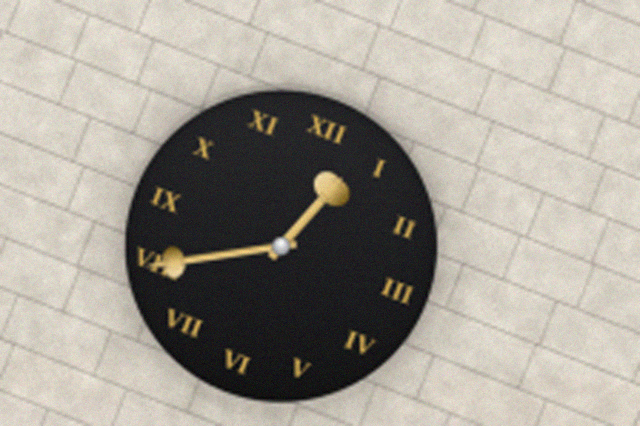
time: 12:40
